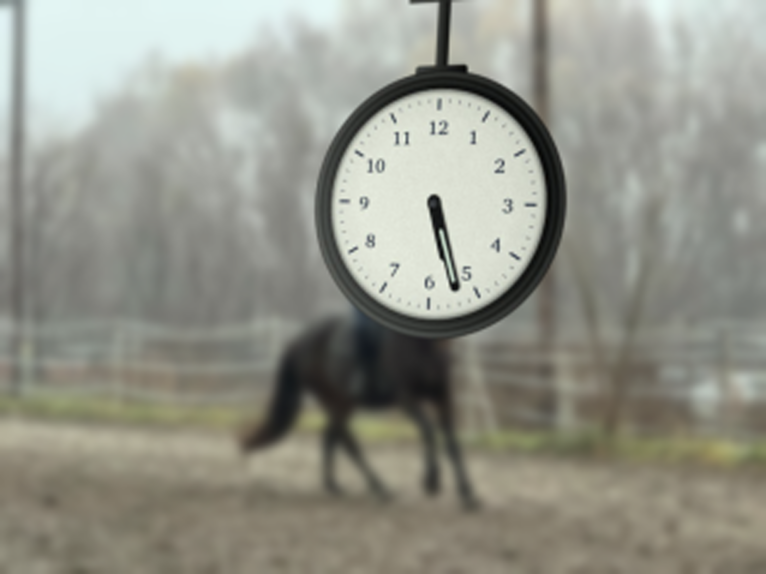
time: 5:27
